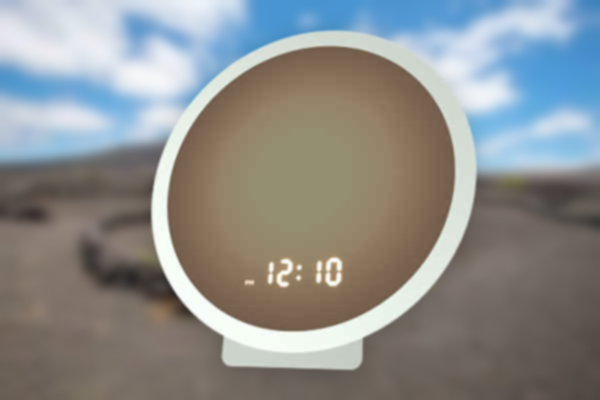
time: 12:10
